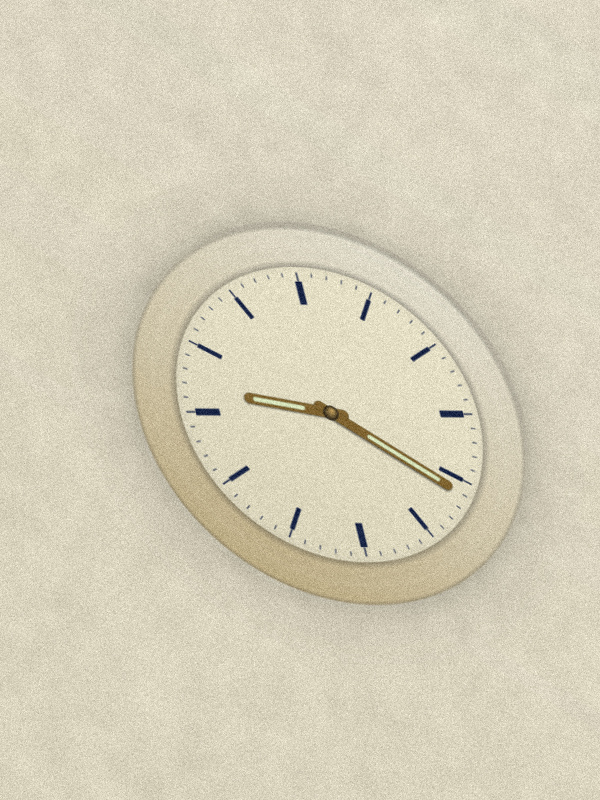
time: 9:21
